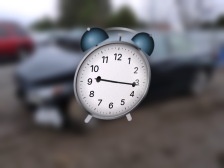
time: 9:16
